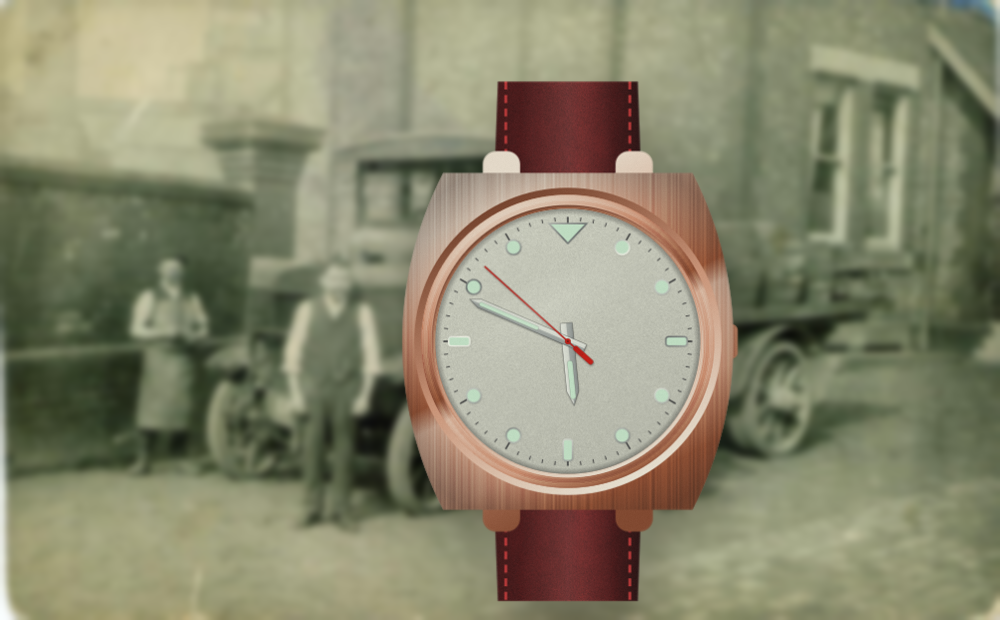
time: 5:48:52
